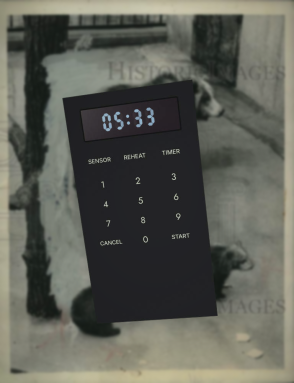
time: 5:33
